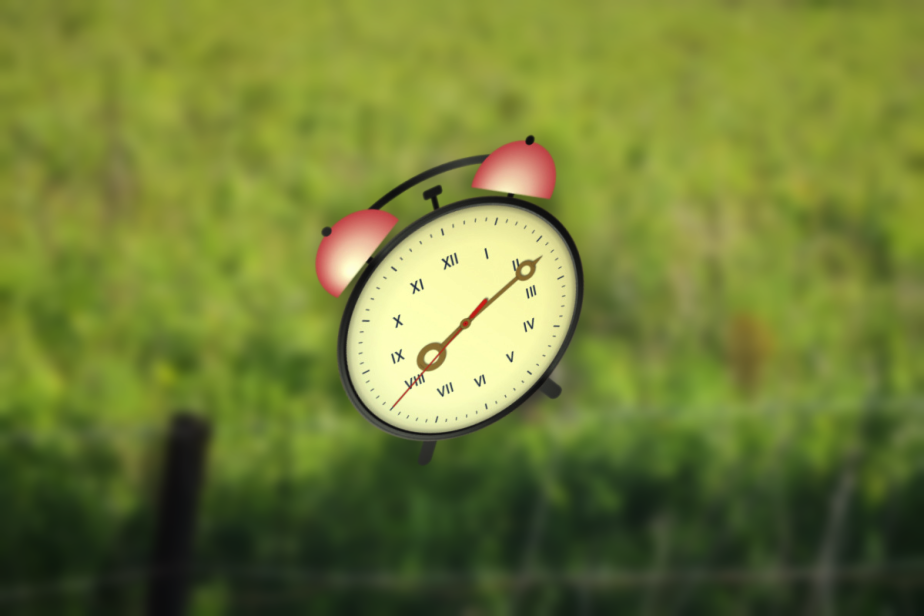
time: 8:11:40
